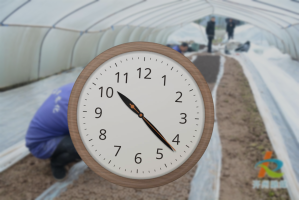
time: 10:22:22
